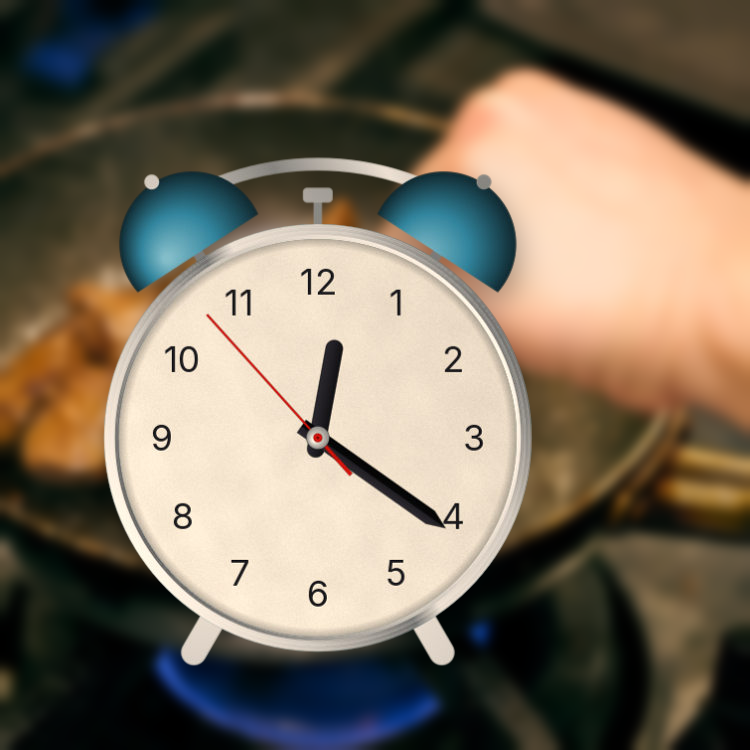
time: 12:20:53
